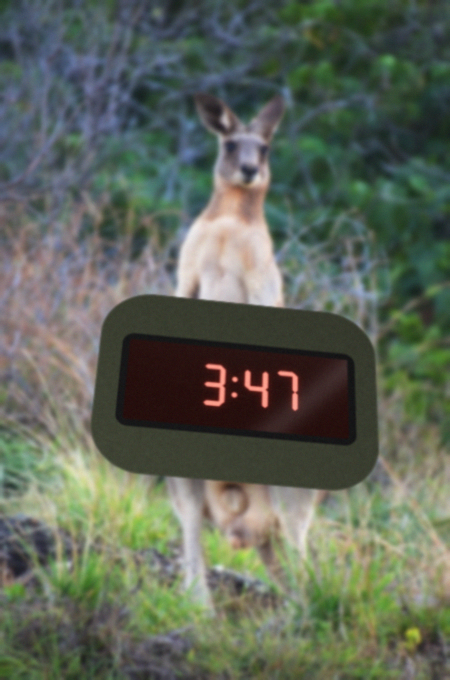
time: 3:47
